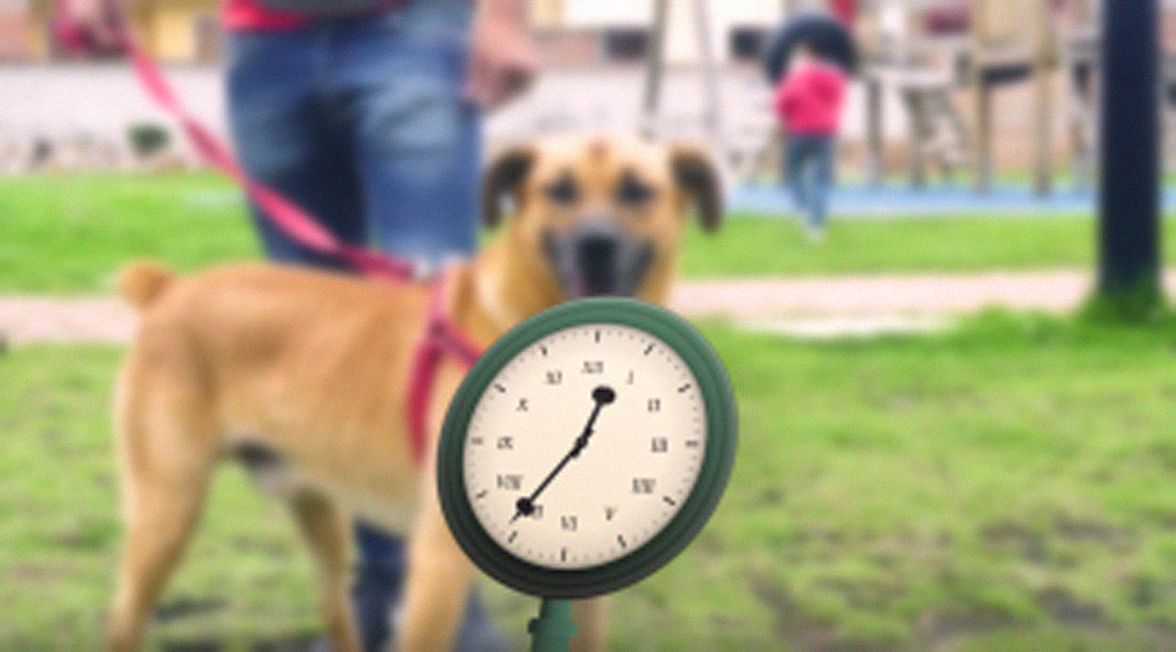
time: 12:36
